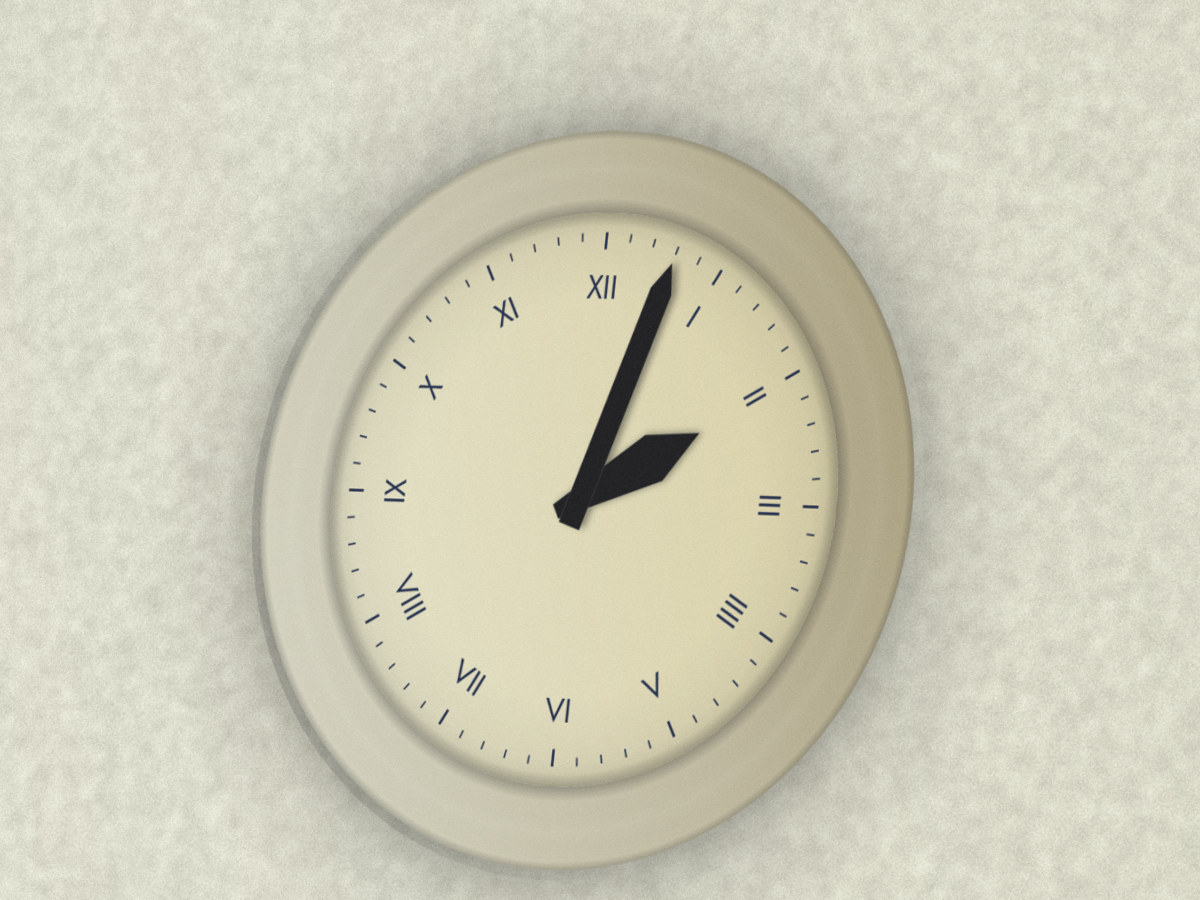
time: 2:03
